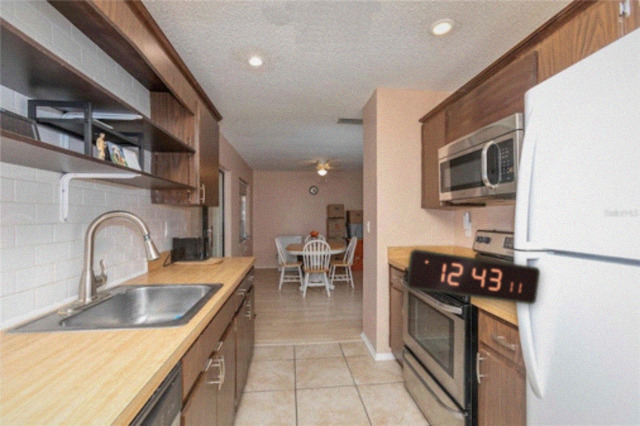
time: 12:43:11
